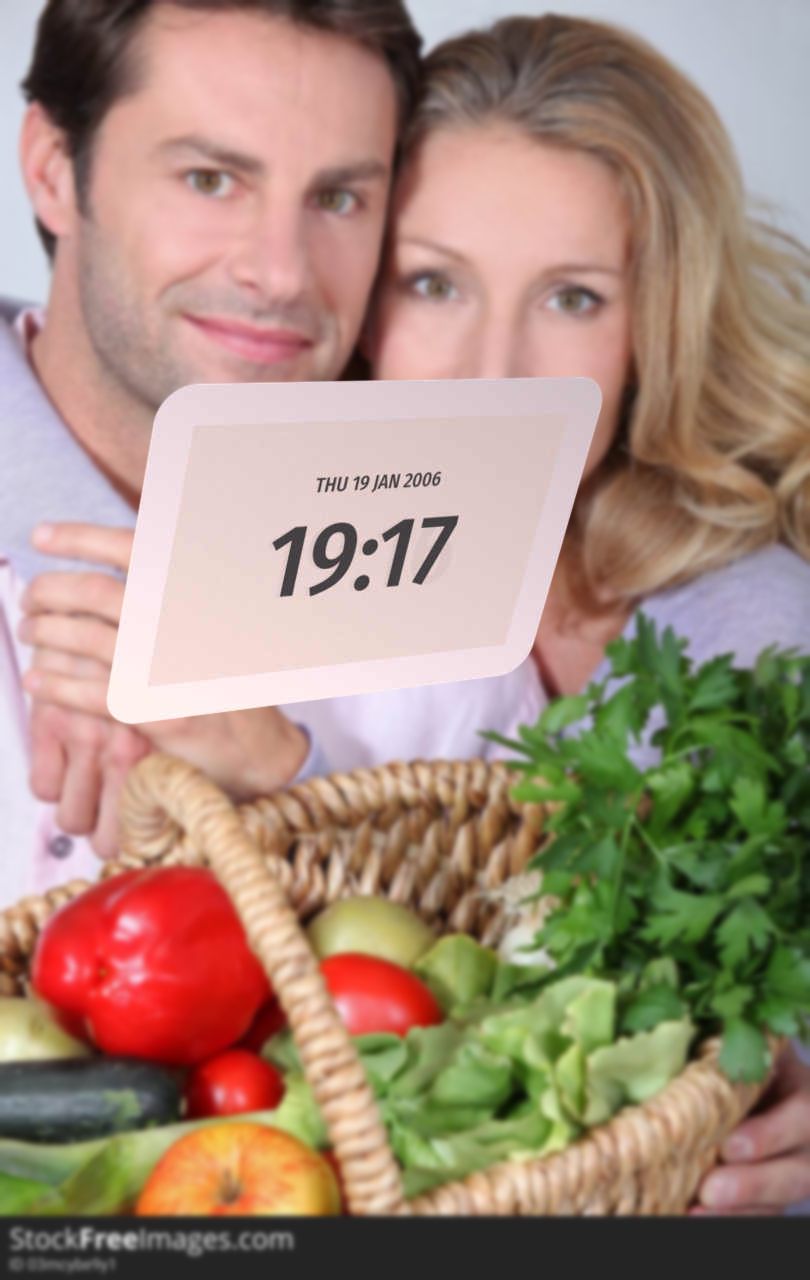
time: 19:17
